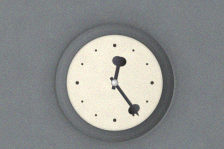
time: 12:24
